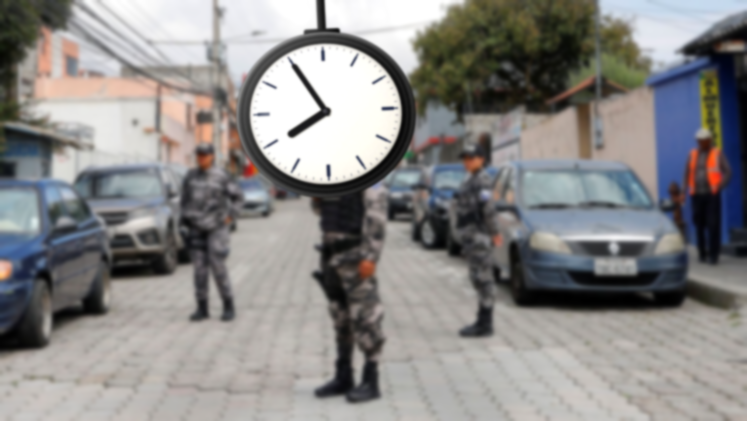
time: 7:55
